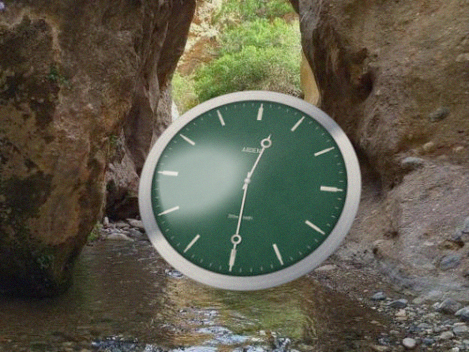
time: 12:30
